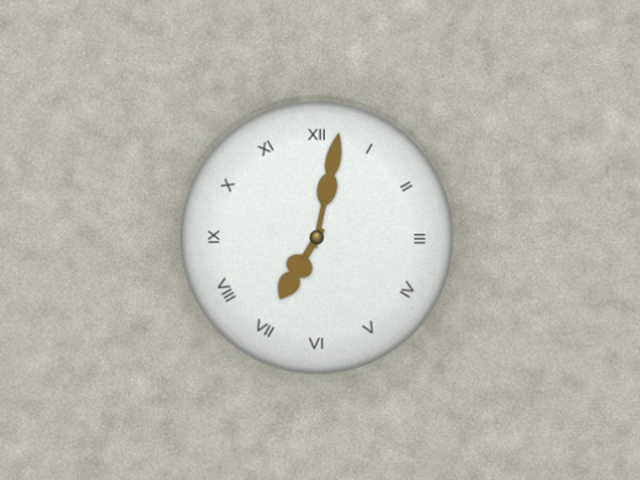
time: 7:02
